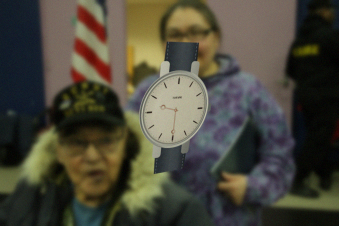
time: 9:30
